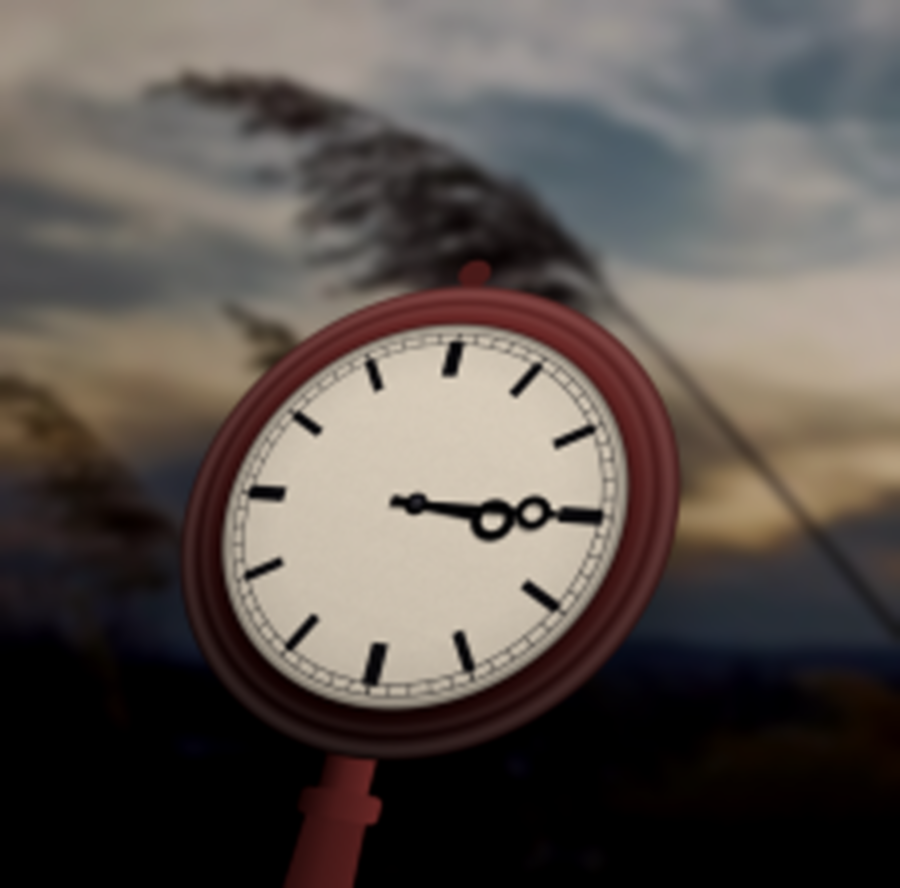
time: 3:15
